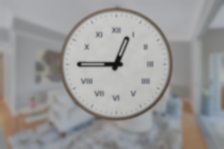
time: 12:45
